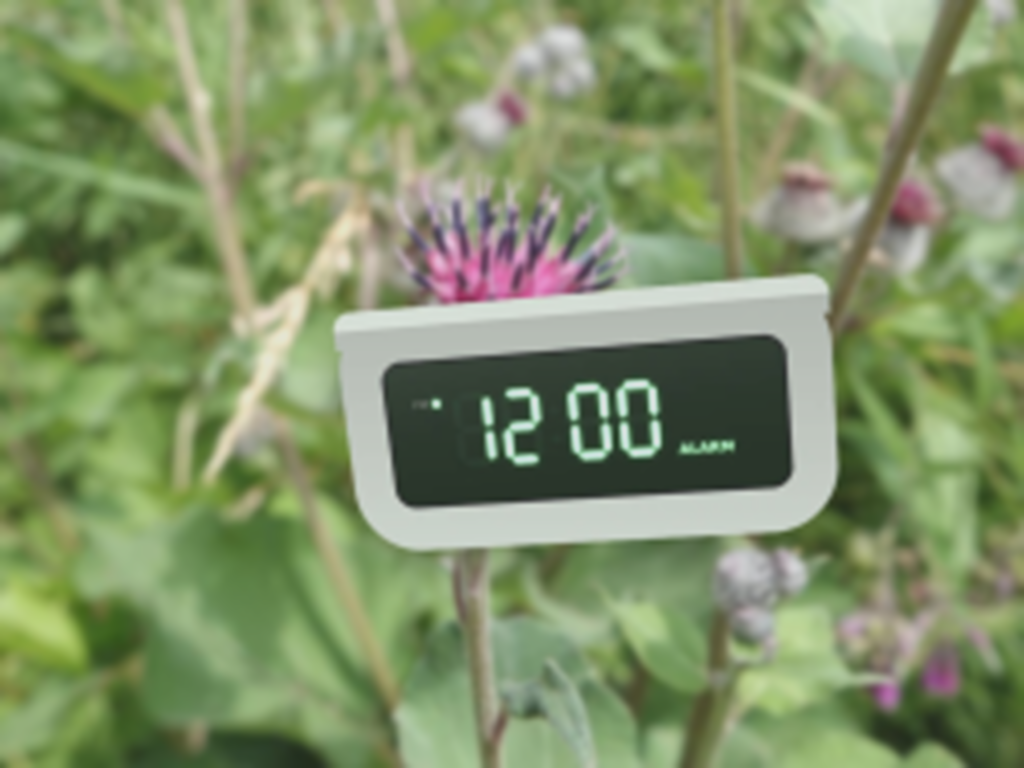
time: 12:00
